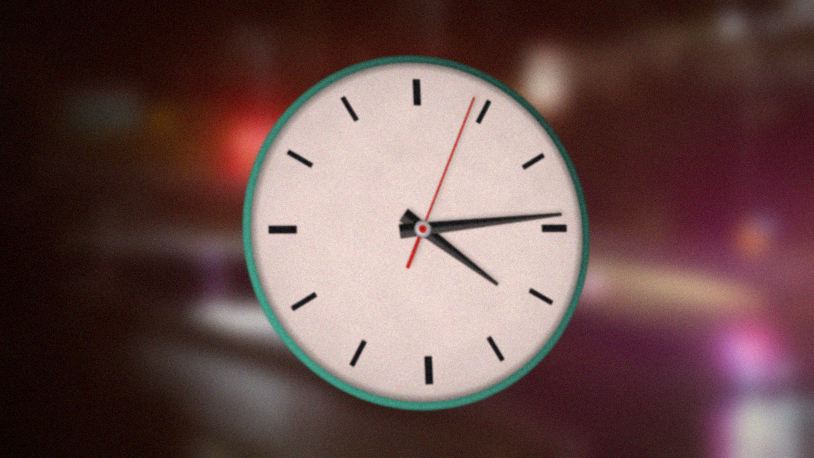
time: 4:14:04
